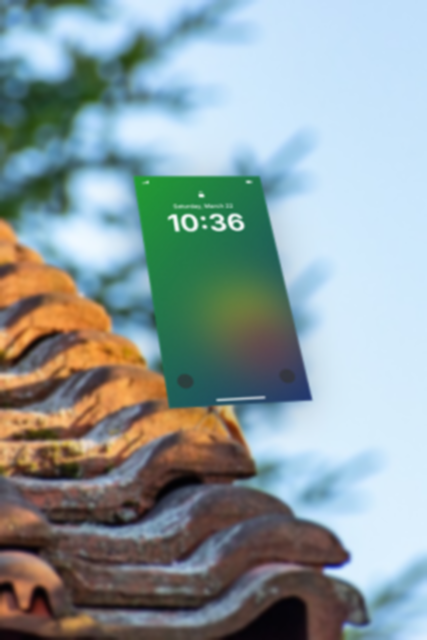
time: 10:36
